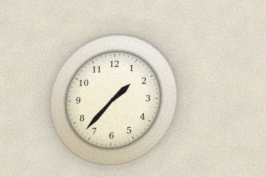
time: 1:37
